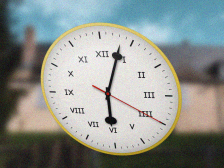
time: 6:03:20
